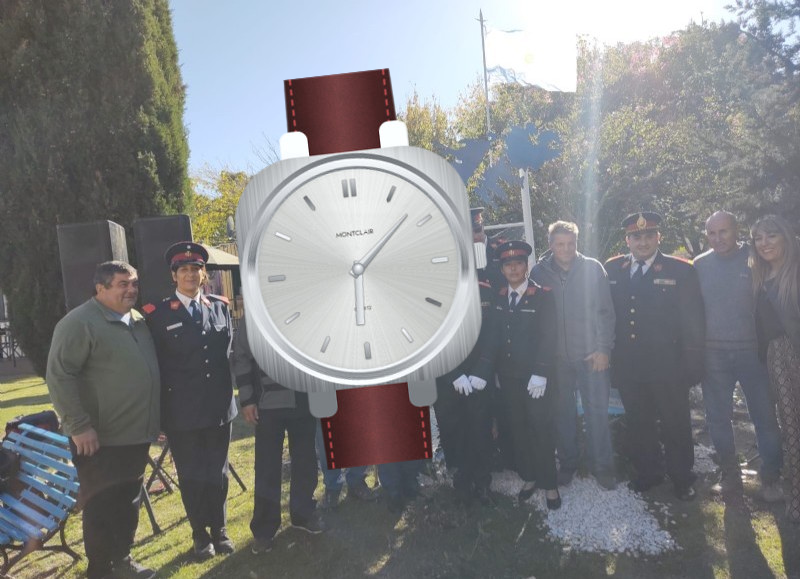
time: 6:08
